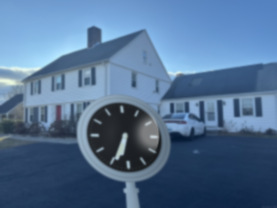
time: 6:34
